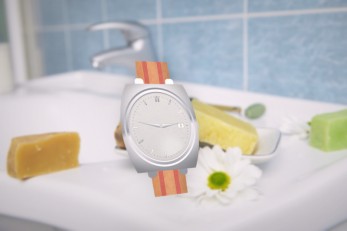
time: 2:47
